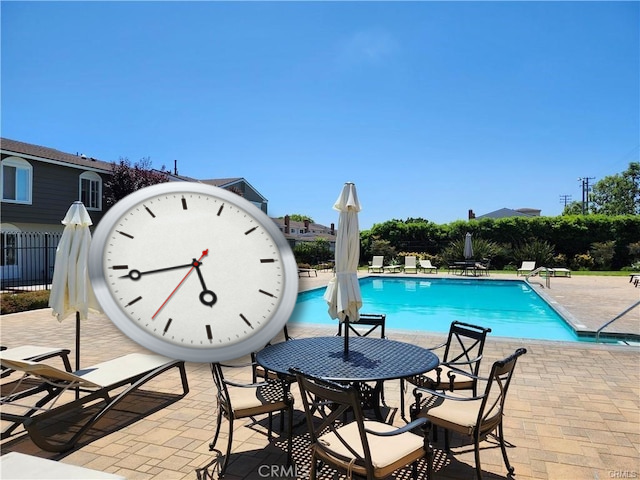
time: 5:43:37
